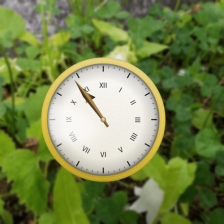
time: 10:54
